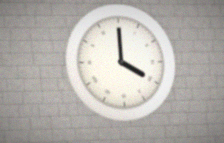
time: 4:00
